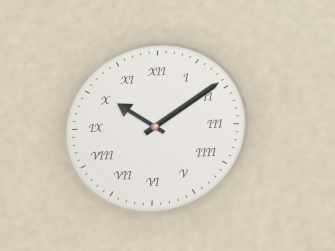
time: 10:09
